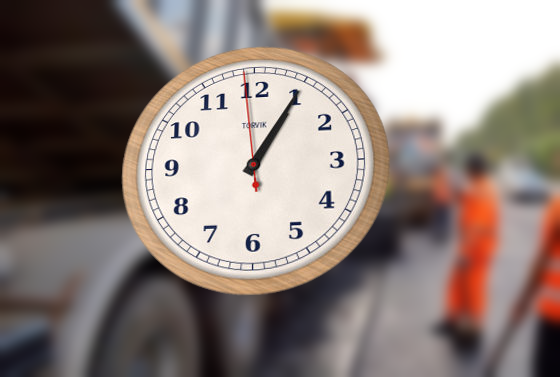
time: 1:04:59
